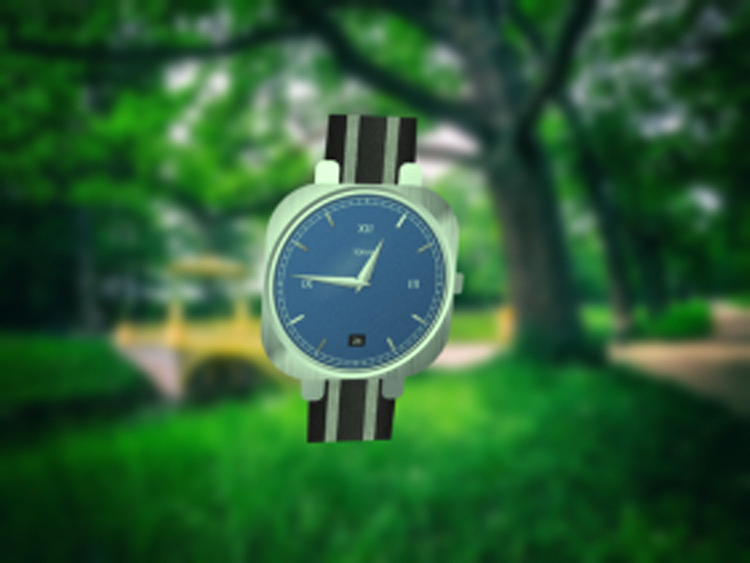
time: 12:46
